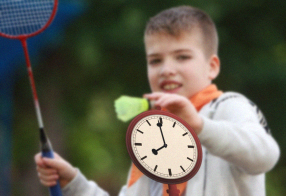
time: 7:59
